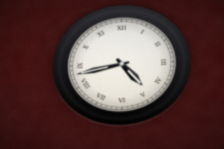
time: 4:43
